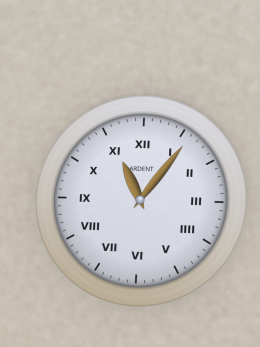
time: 11:06
